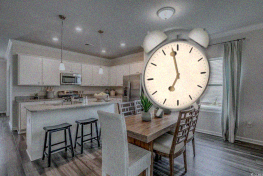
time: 6:58
